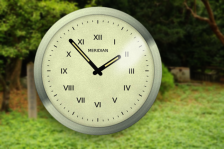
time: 1:53
